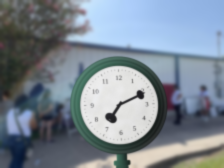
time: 7:11
